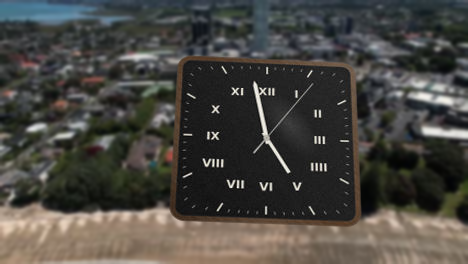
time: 4:58:06
